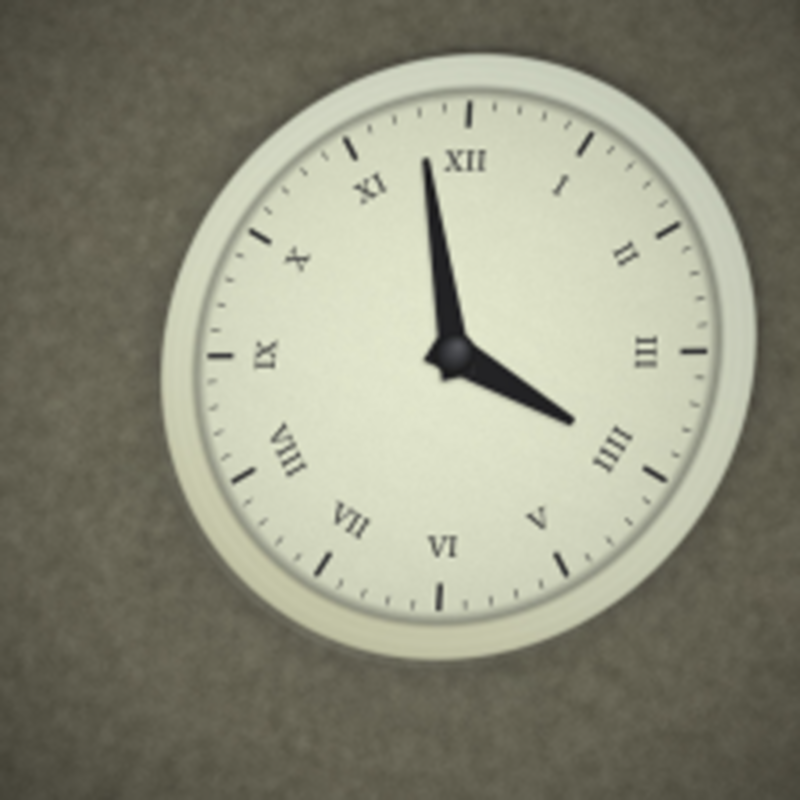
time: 3:58
